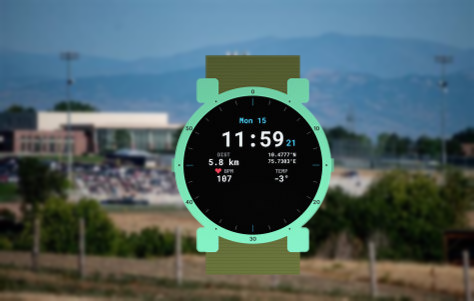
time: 11:59:21
